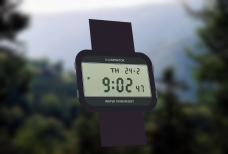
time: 9:02:47
